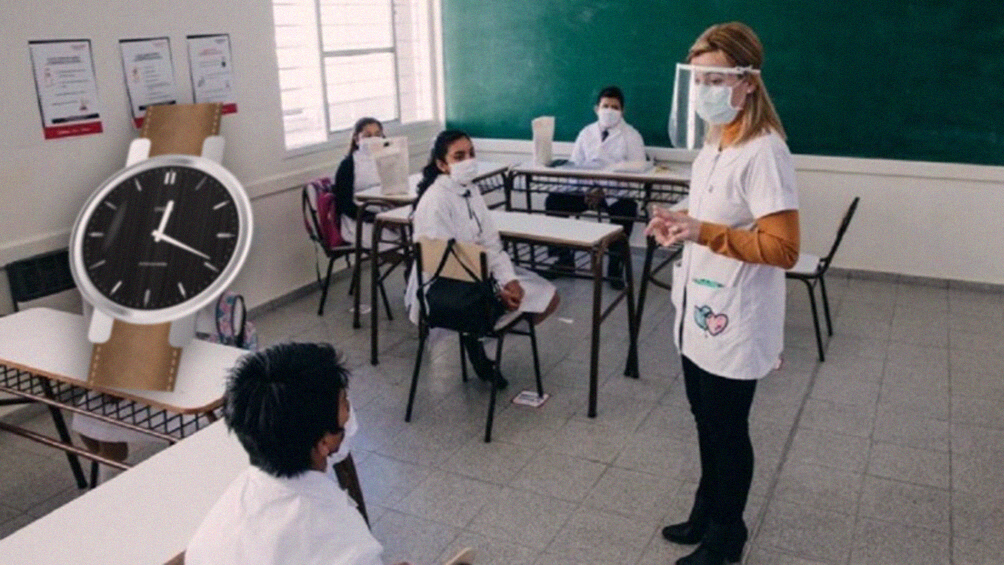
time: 12:19
